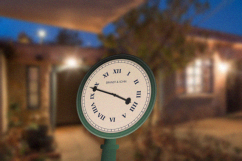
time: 3:48
